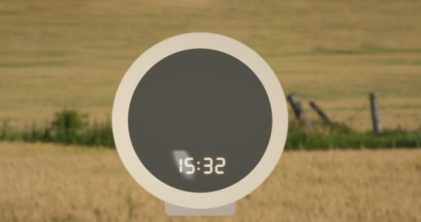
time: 15:32
